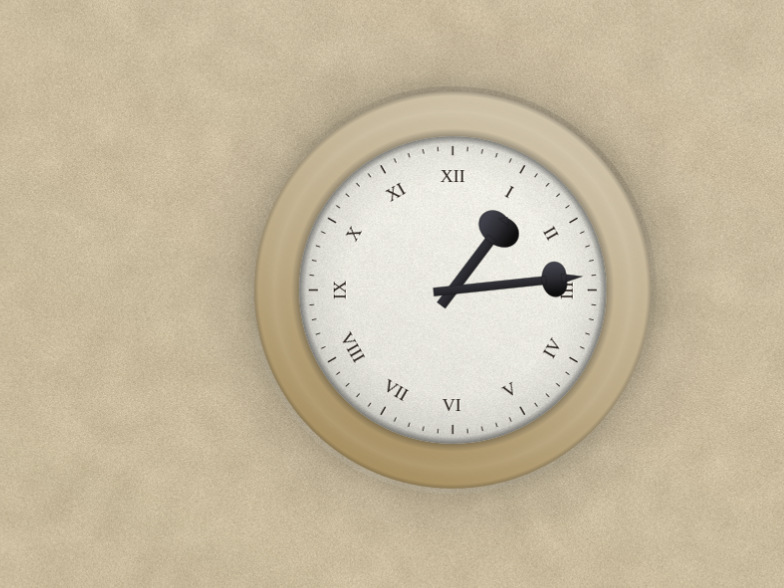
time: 1:14
